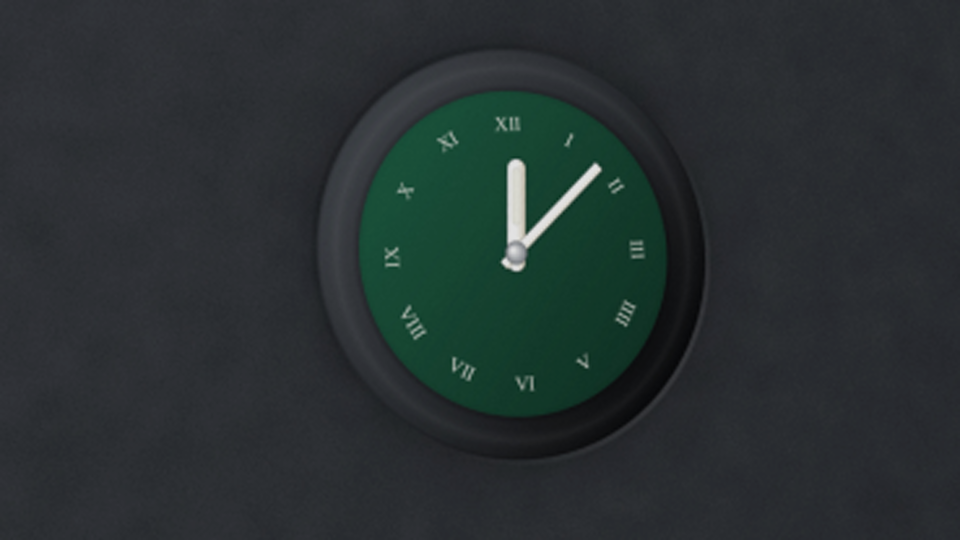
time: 12:08
